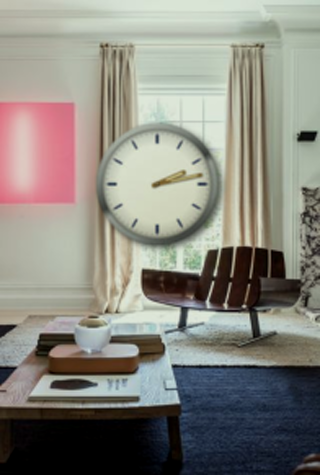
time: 2:13
